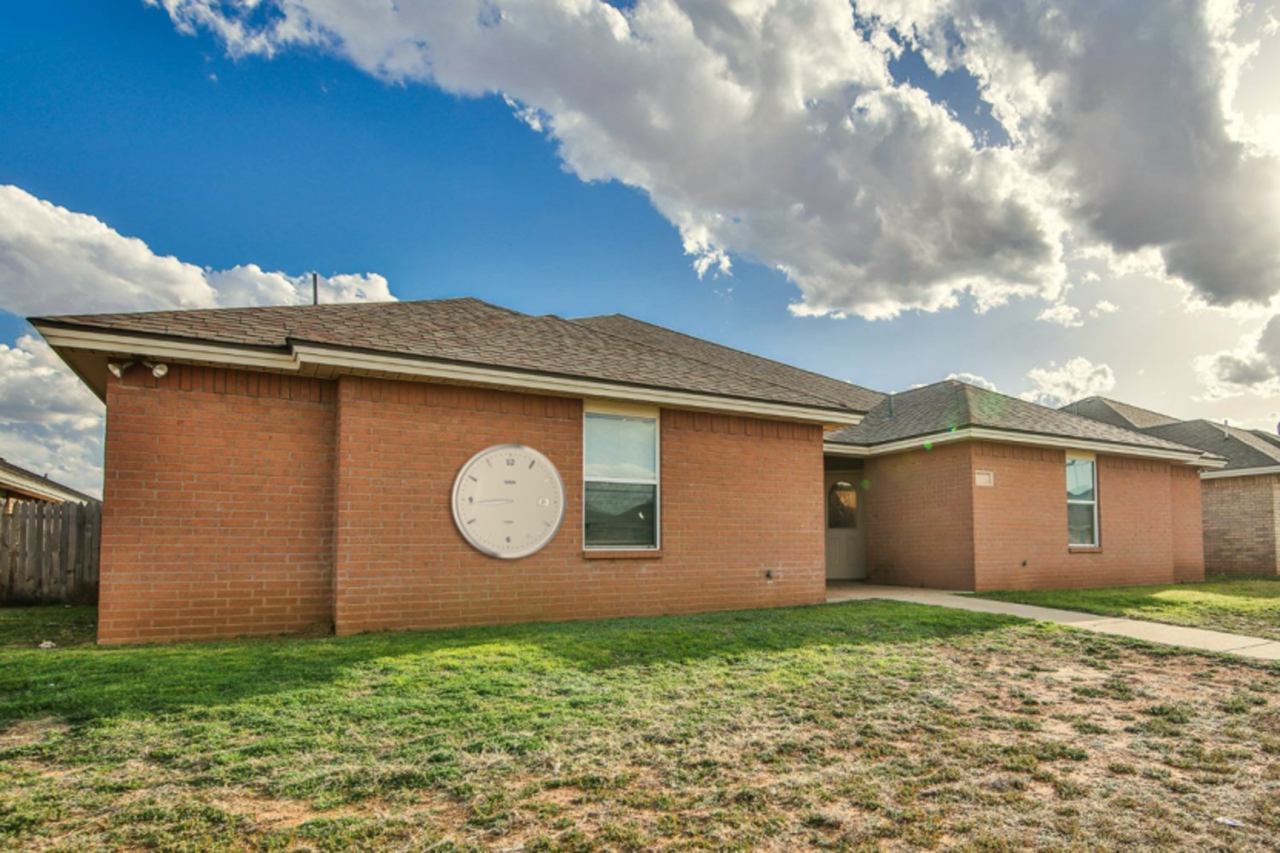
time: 8:44
